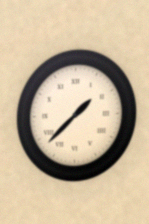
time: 1:38
